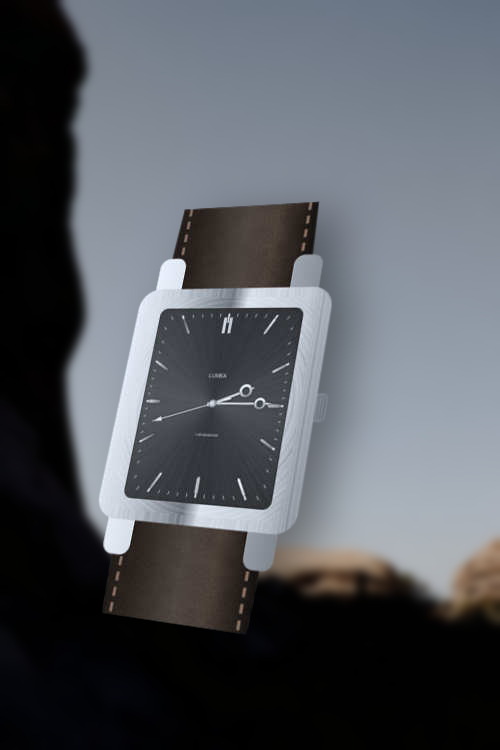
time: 2:14:42
